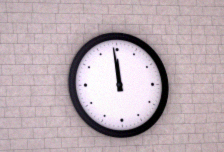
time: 11:59
